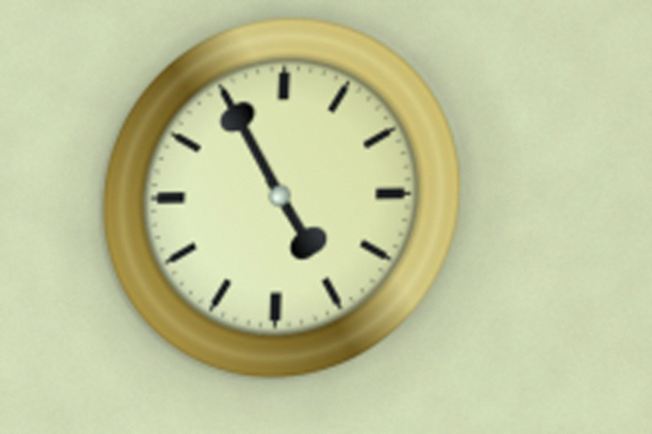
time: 4:55
